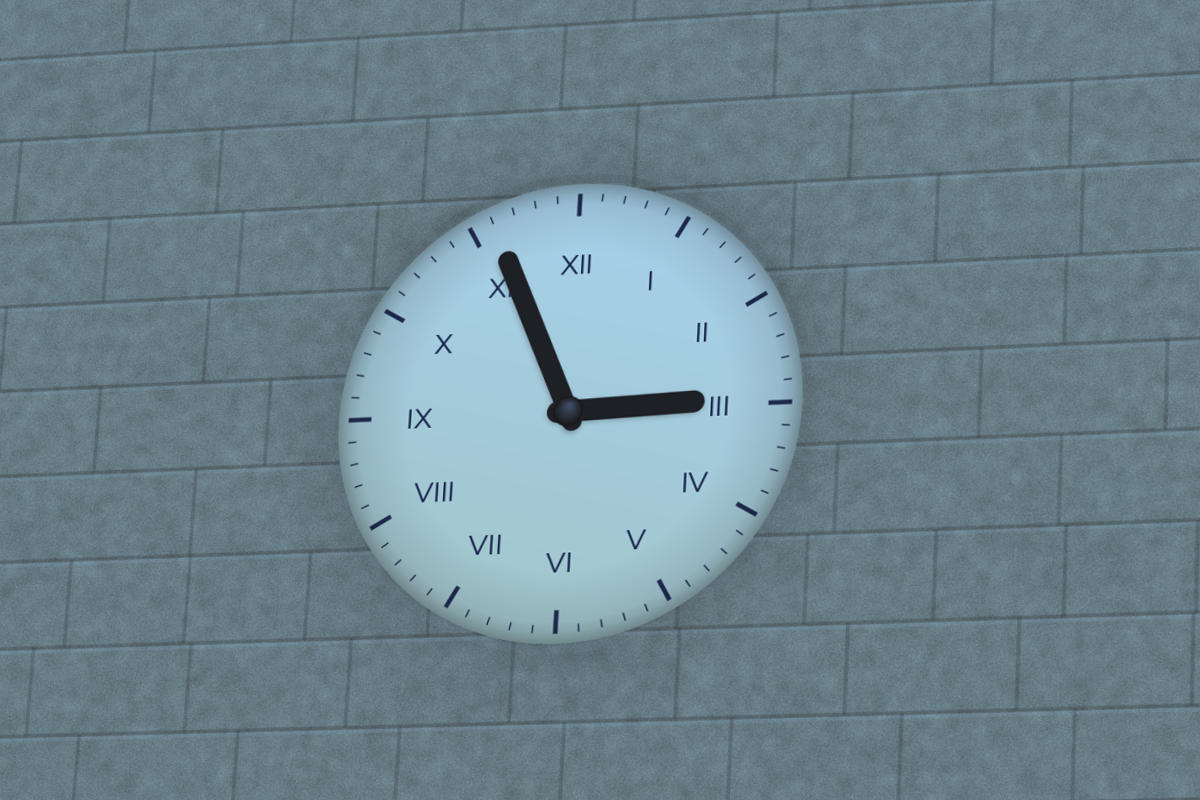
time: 2:56
